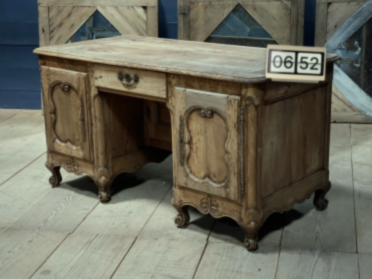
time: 6:52
